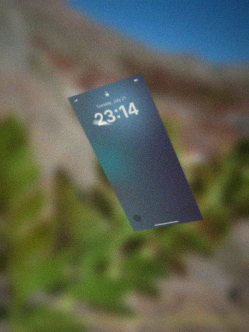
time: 23:14
